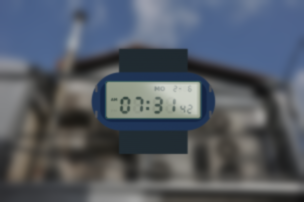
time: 7:31
